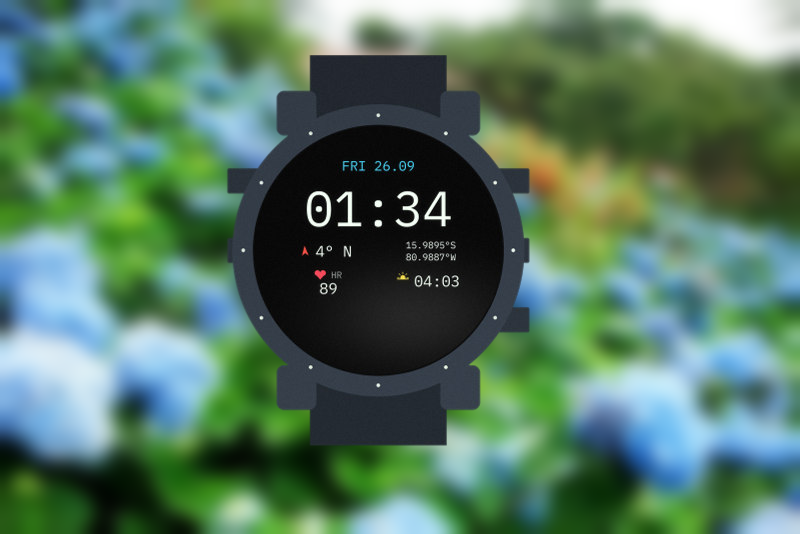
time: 1:34
